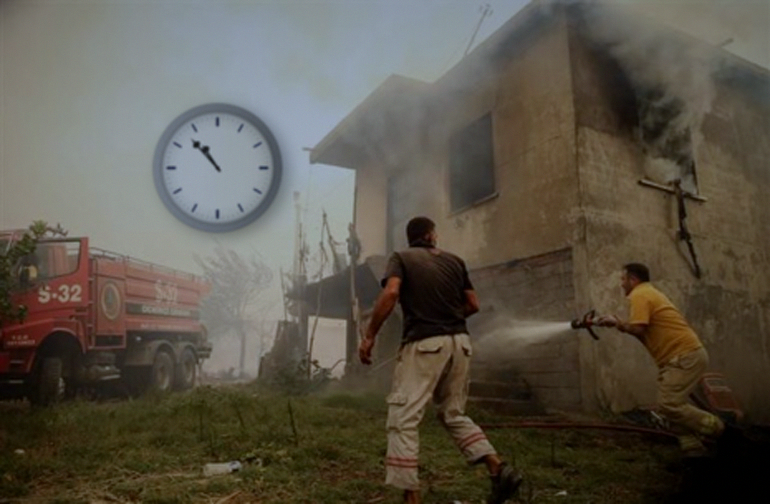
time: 10:53
